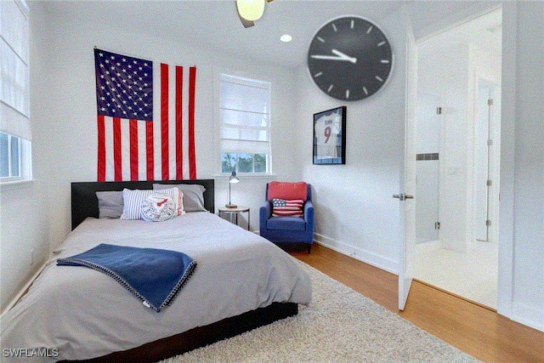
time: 9:45
